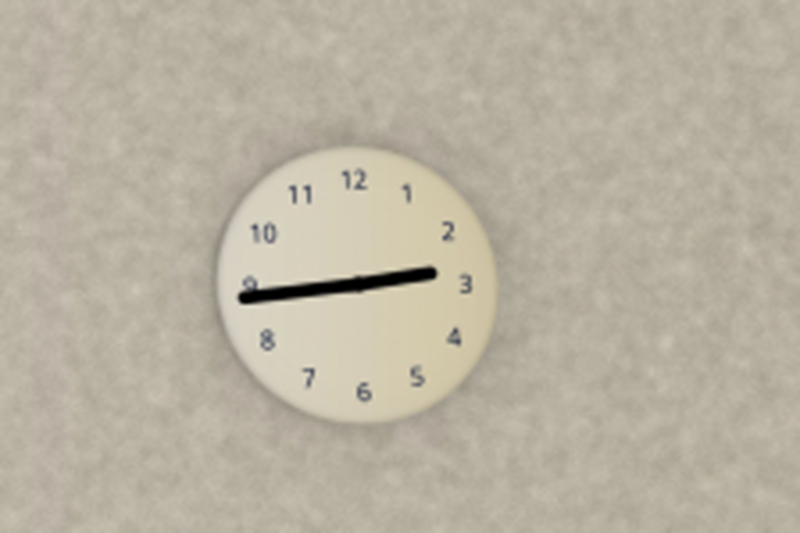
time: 2:44
